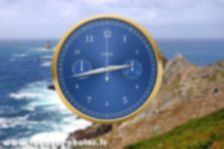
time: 2:43
